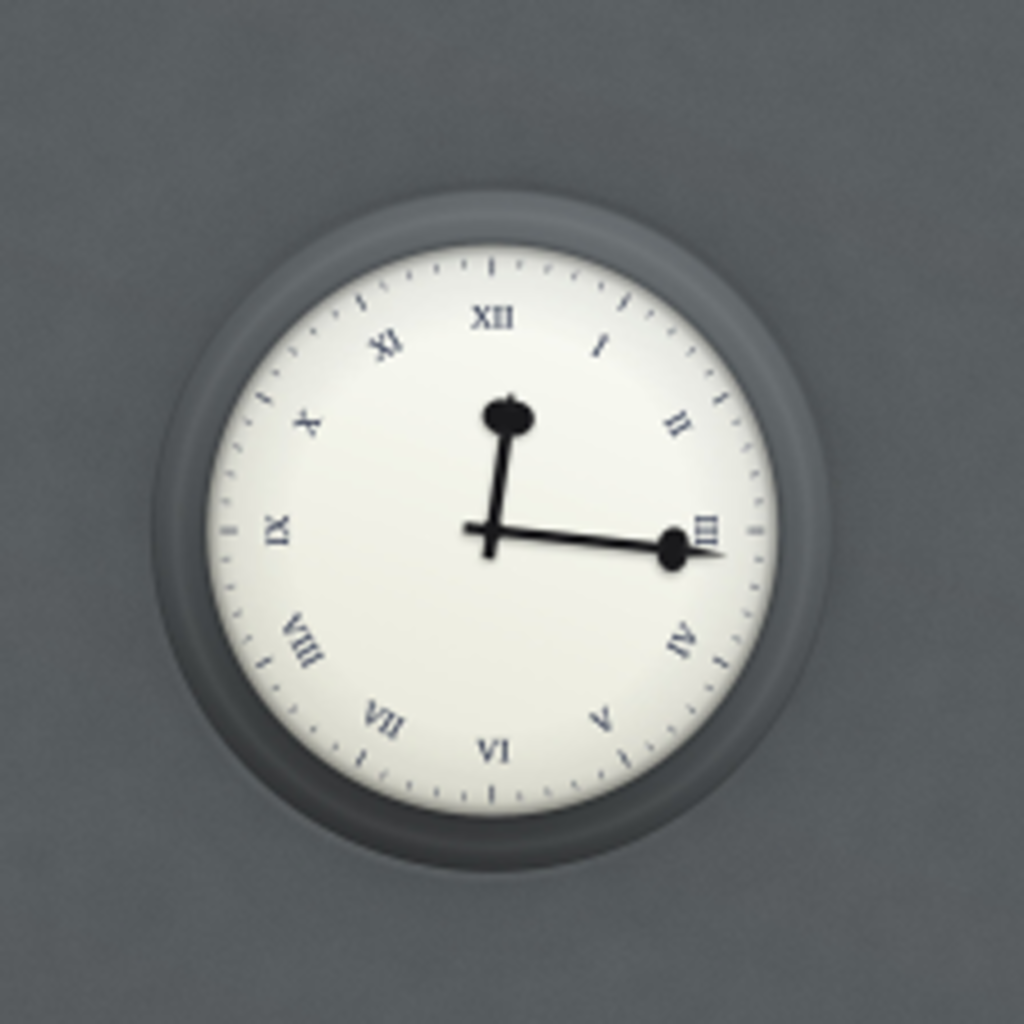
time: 12:16
